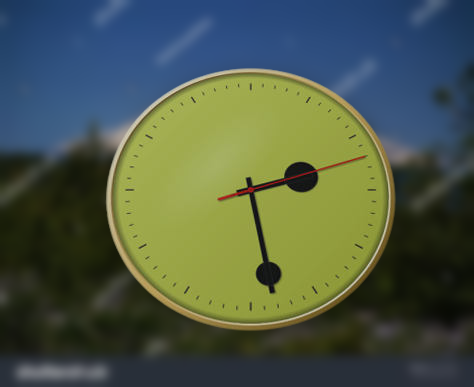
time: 2:28:12
